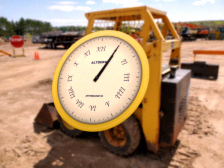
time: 1:05
